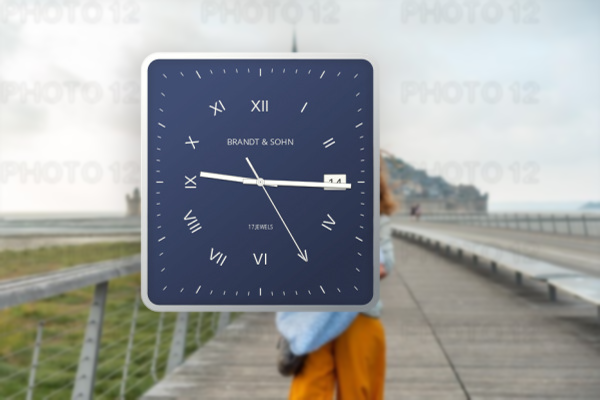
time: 9:15:25
